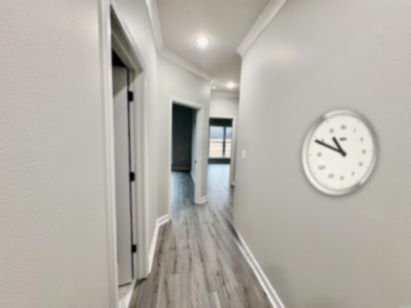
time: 10:49
